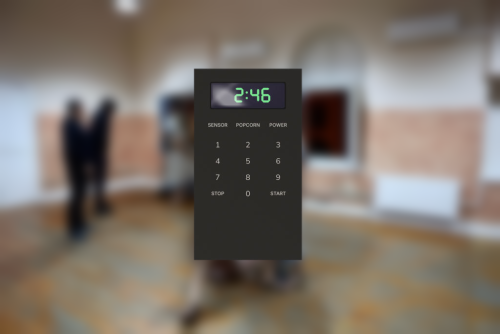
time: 2:46
